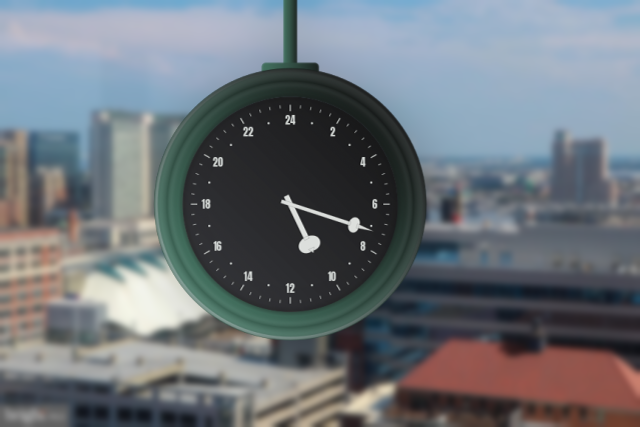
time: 10:18
